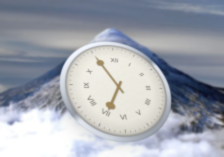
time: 6:55
